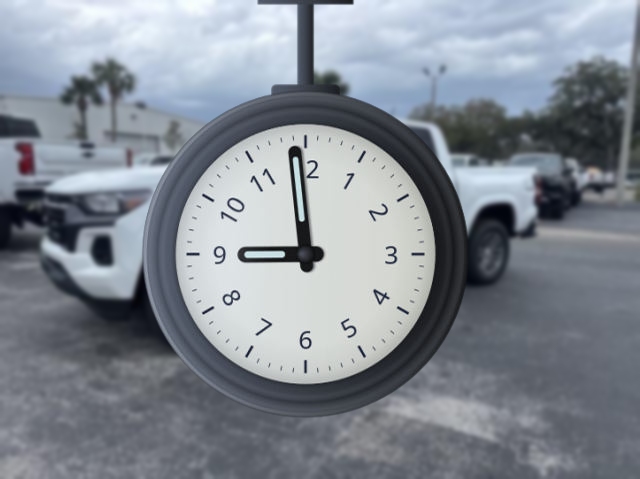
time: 8:59
